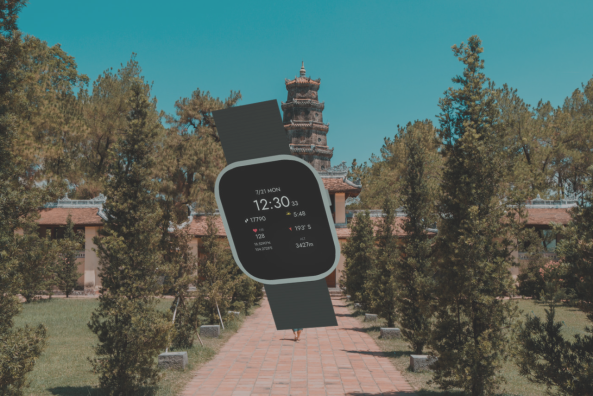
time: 12:30
